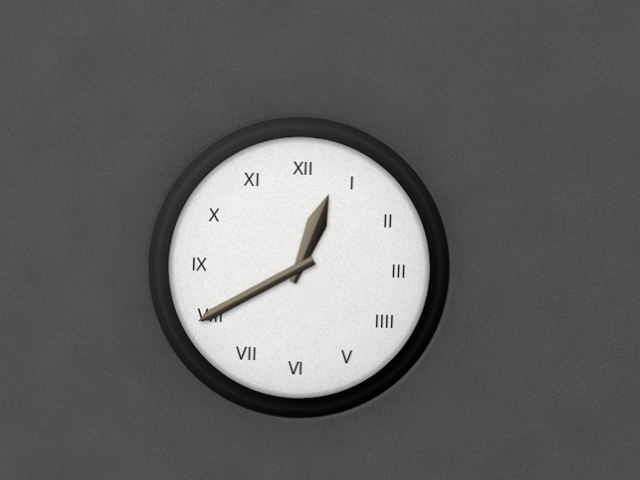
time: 12:40
